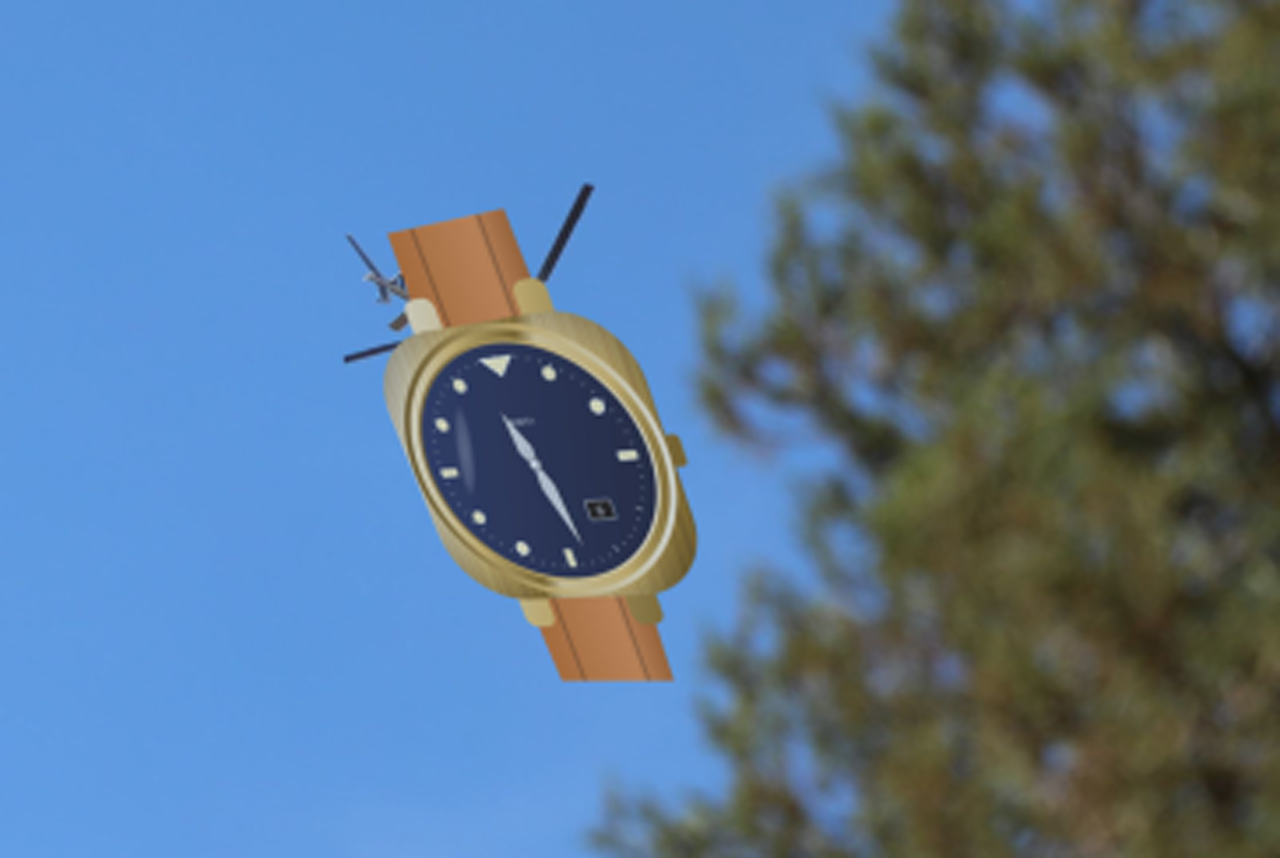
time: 11:28
